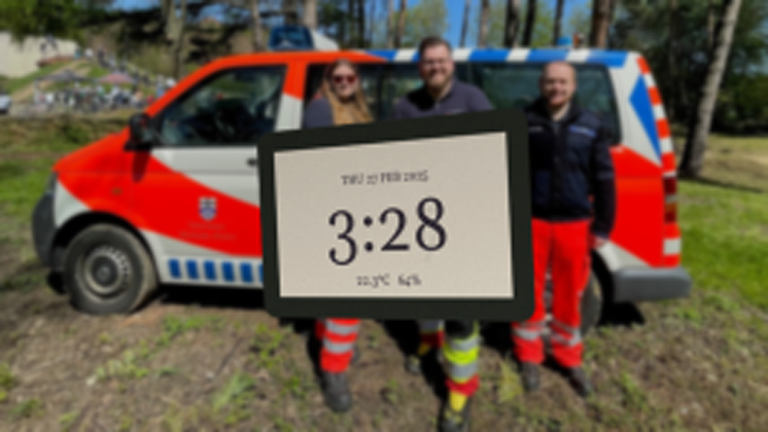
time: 3:28
